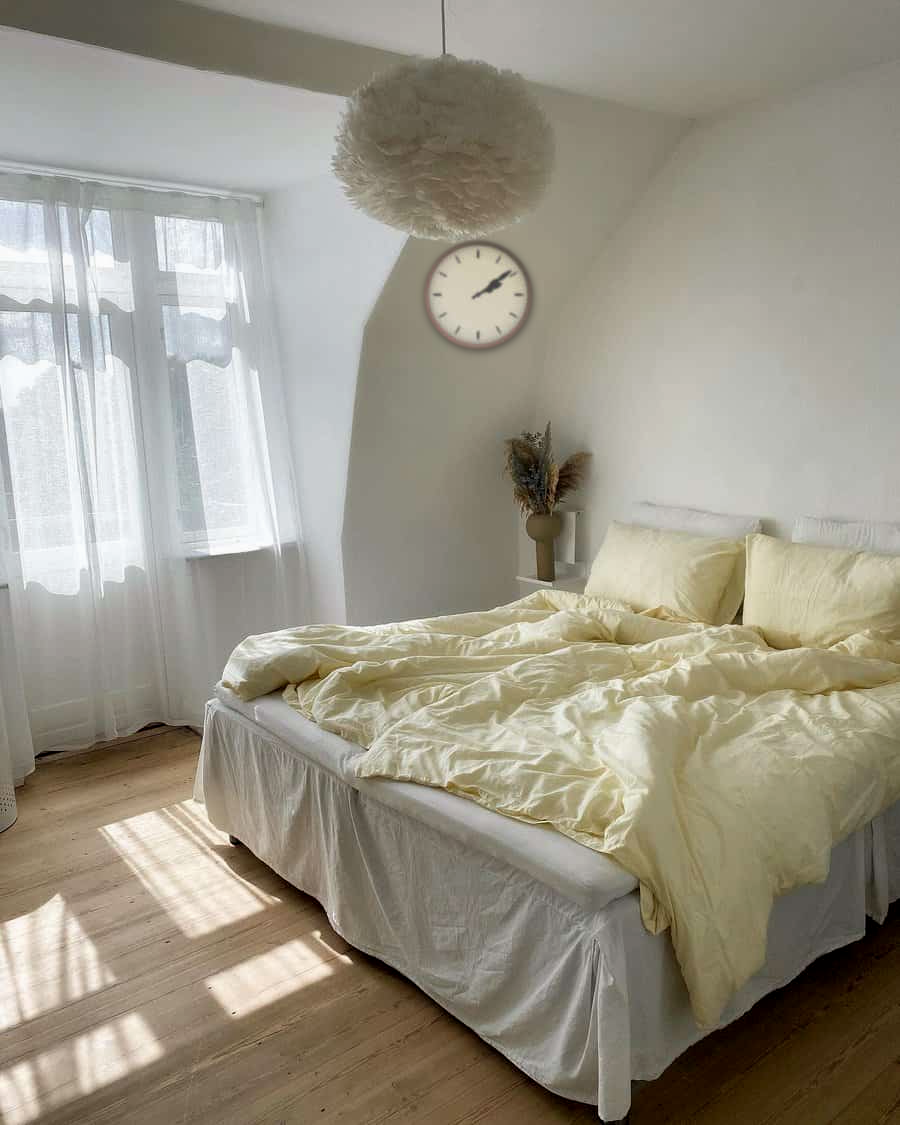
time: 2:09
